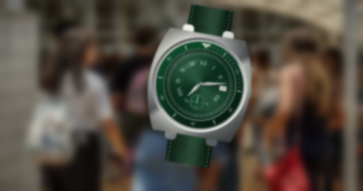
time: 7:13
